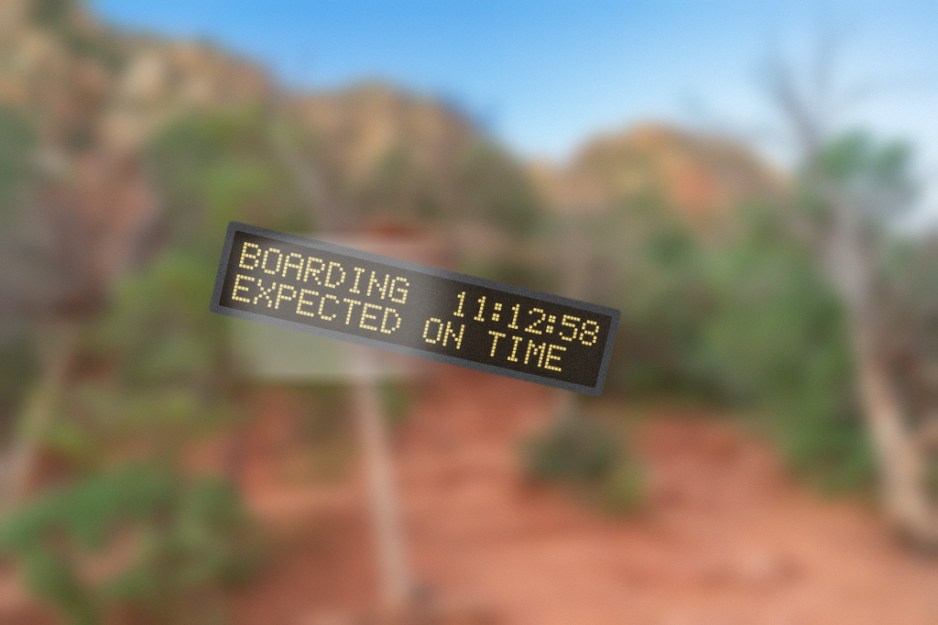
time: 11:12:58
